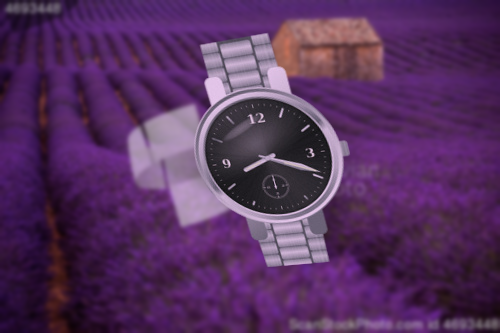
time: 8:19
